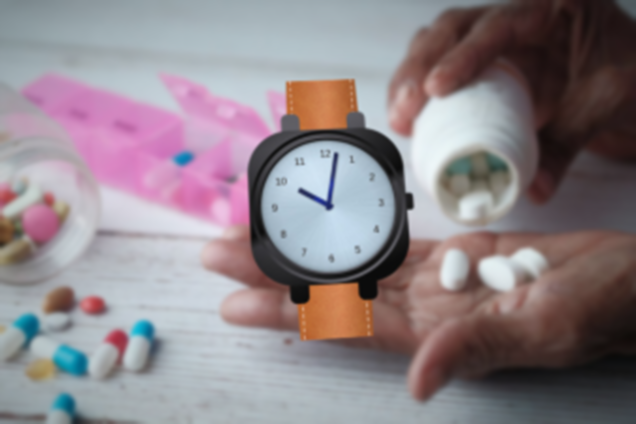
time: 10:02
